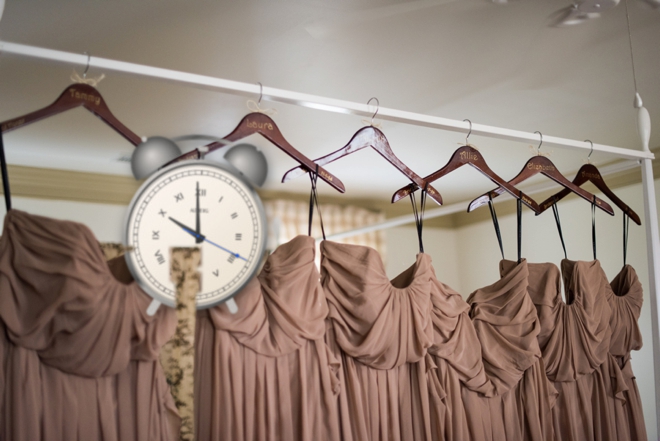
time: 9:59:19
